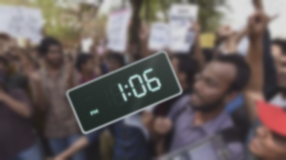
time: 1:06
